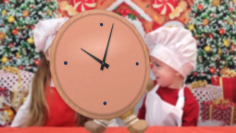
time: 10:03
